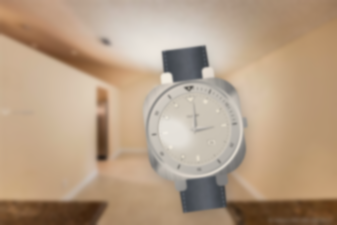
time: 3:01
